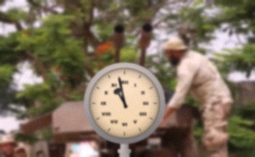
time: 10:58
